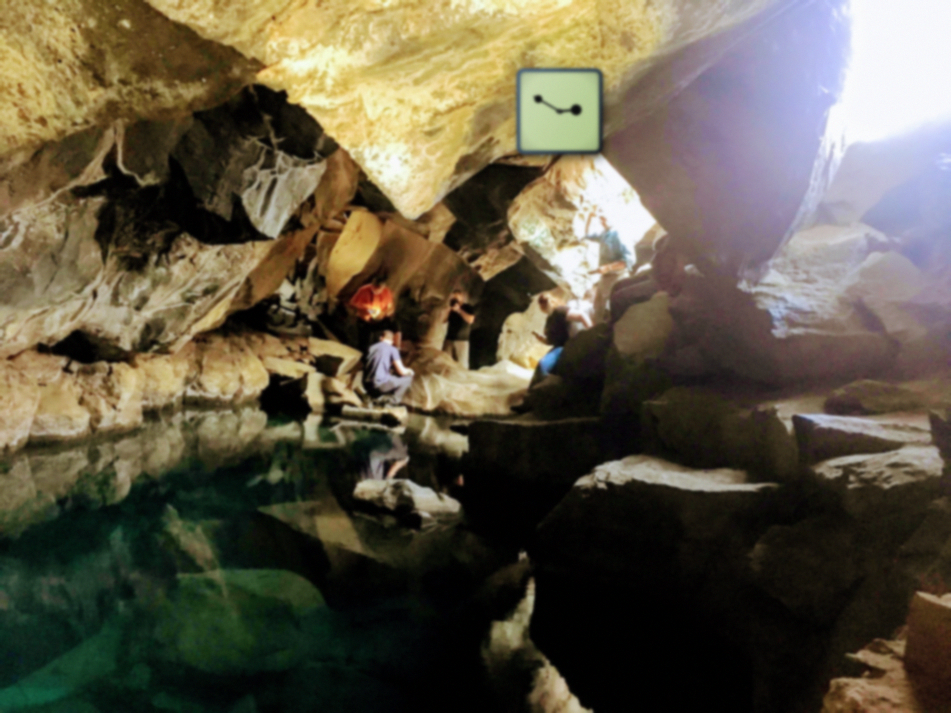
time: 2:50
